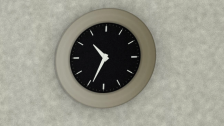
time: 10:34
